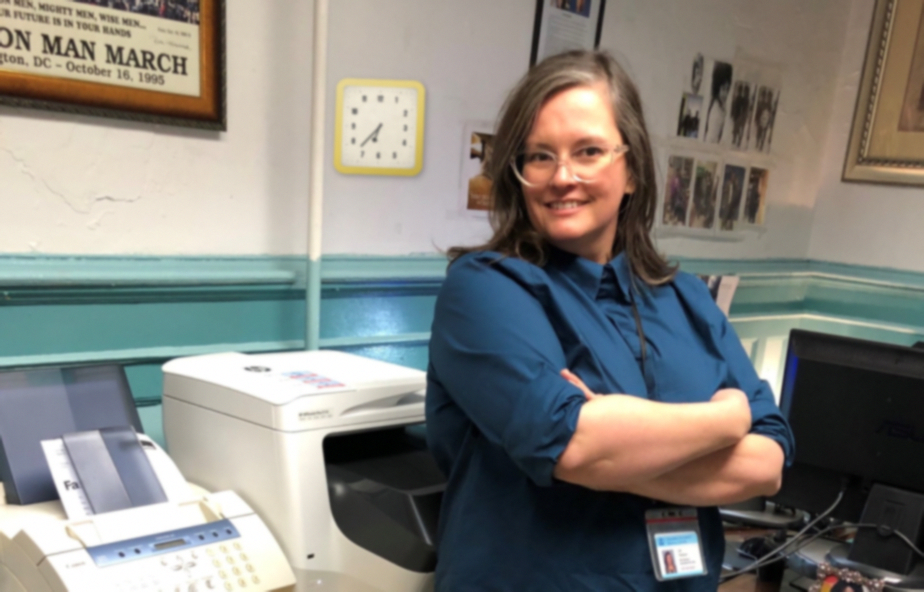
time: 6:37
